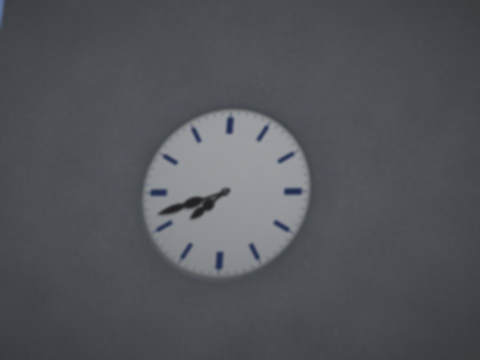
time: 7:42
